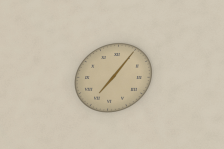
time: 7:05
